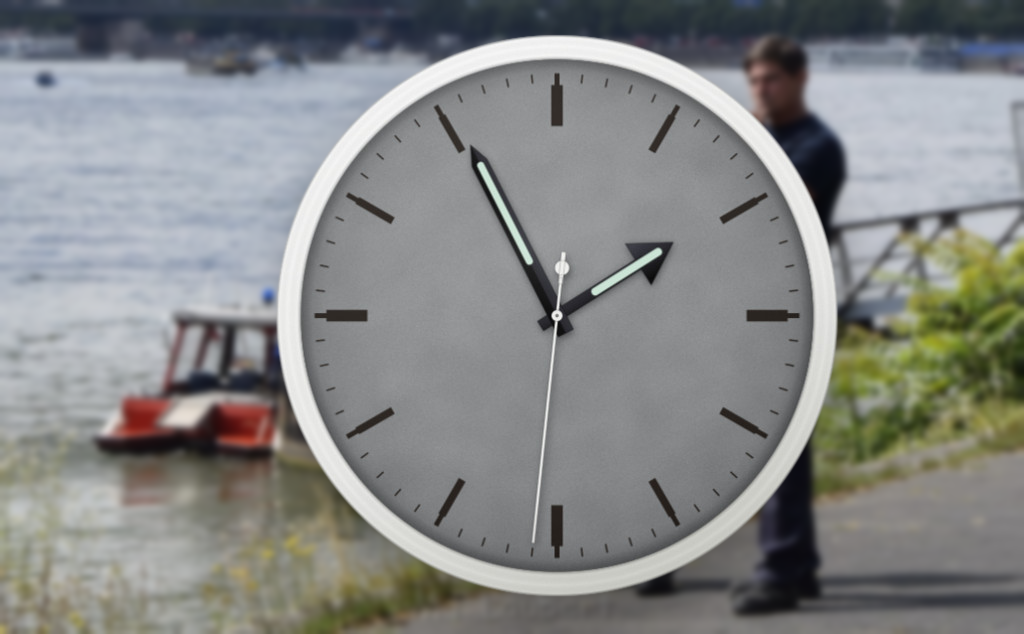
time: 1:55:31
